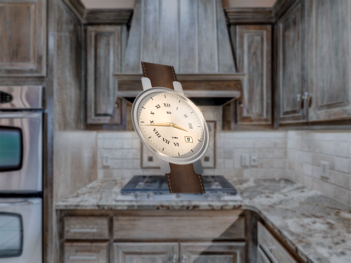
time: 3:44
